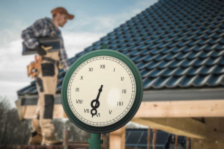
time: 6:32
